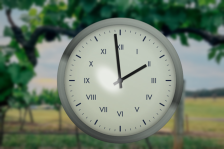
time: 1:59
